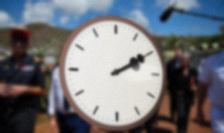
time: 2:10
